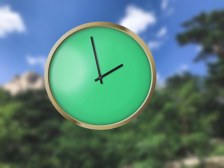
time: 1:58
